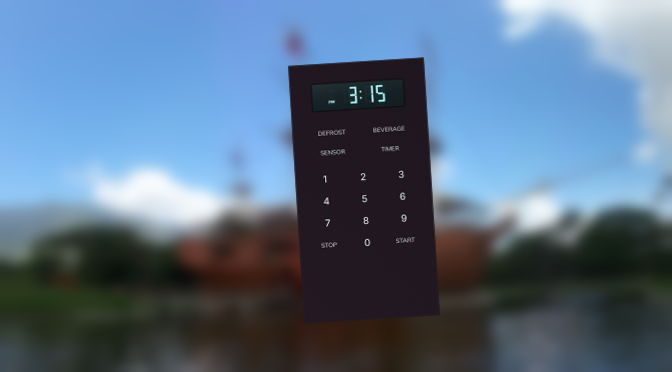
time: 3:15
